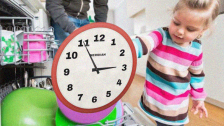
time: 2:55
